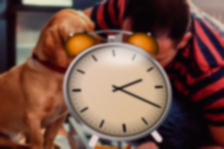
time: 2:20
